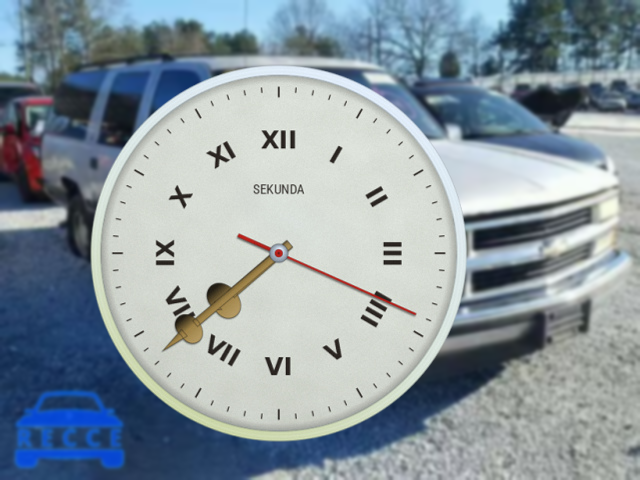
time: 7:38:19
